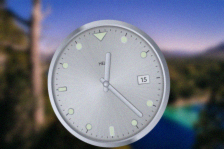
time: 12:23
